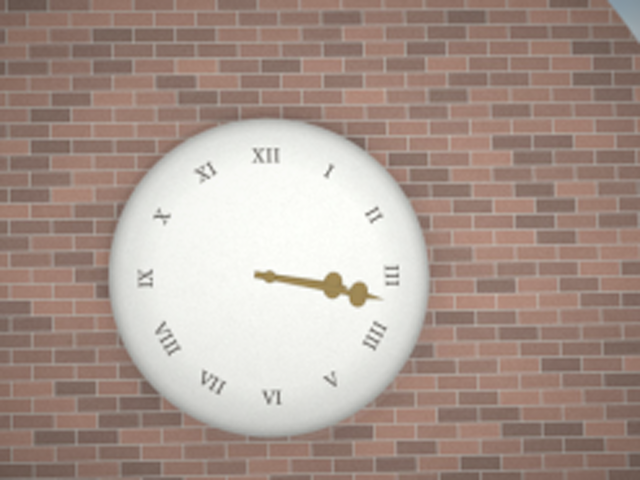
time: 3:17
